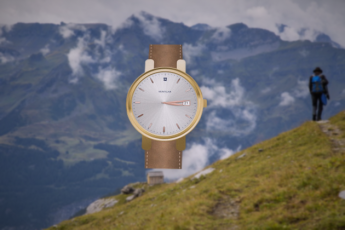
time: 3:14
